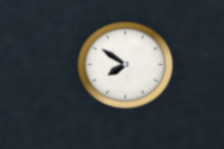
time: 7:51
